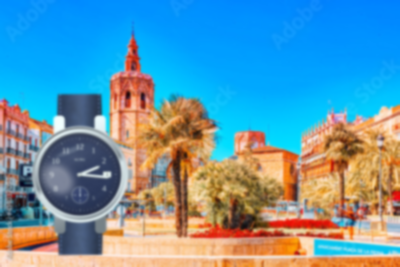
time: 2:16
